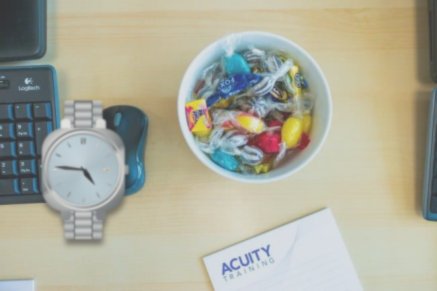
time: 4:46
